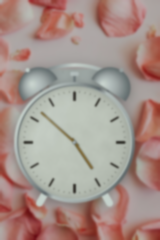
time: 4:52
